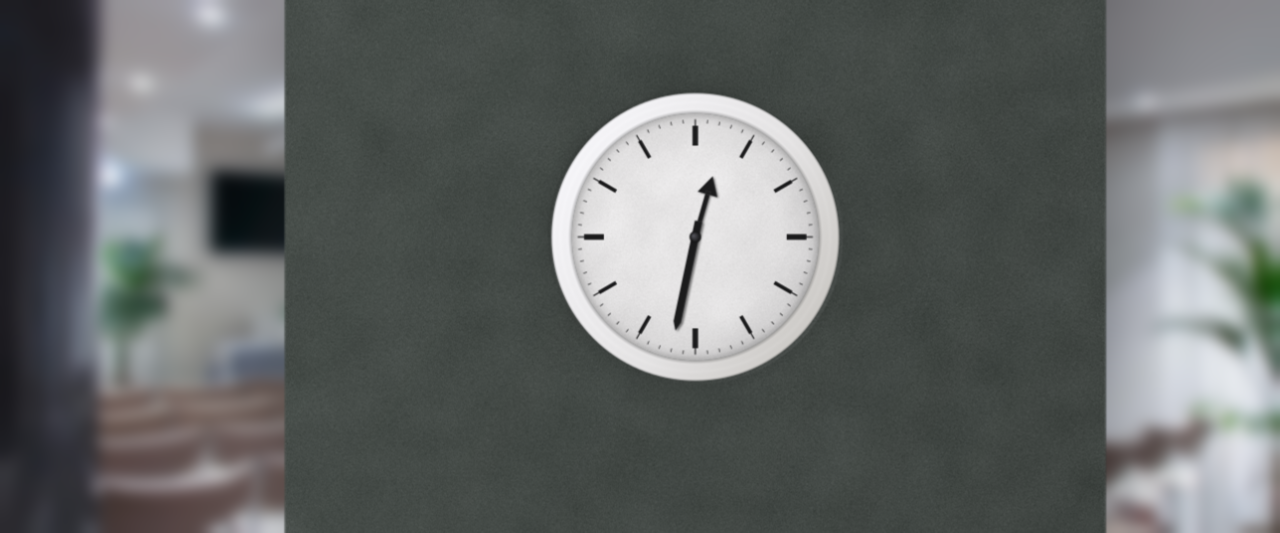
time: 12:32
